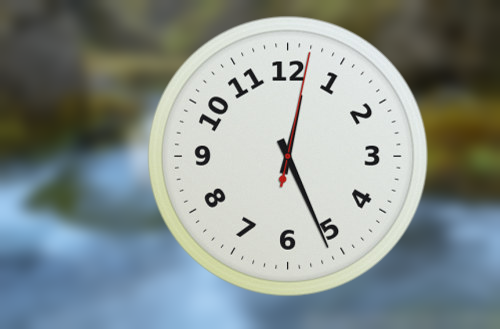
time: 12:26:02
